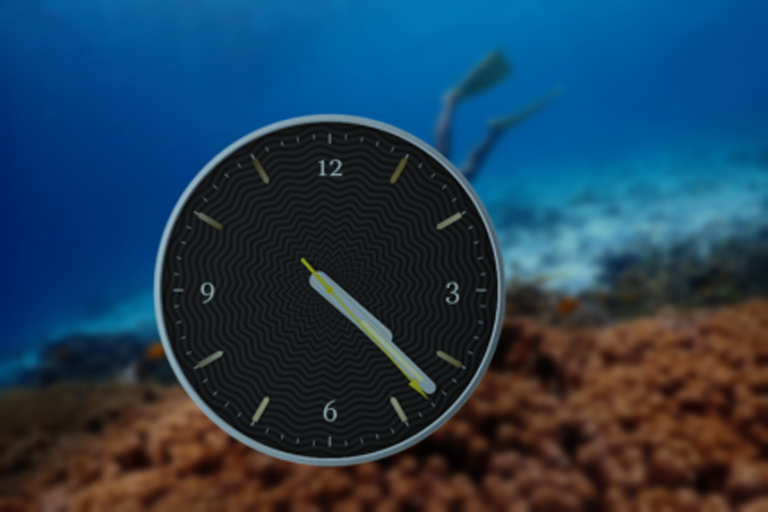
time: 4:22:23
